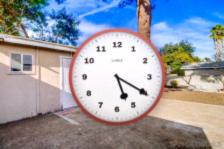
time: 5:20
